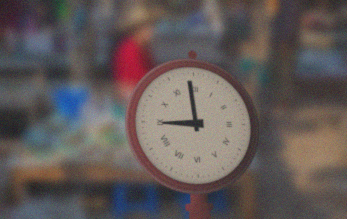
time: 8:59
